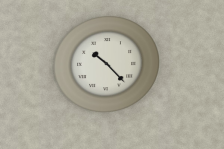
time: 10:23
